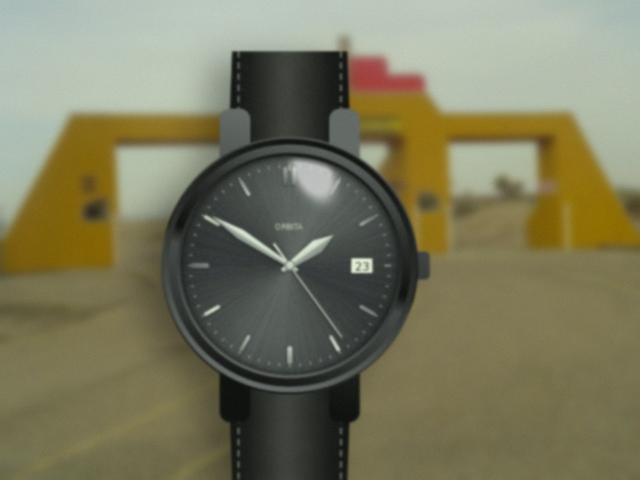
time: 1:50:24
